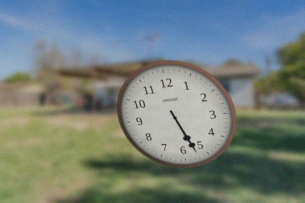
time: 5:27
